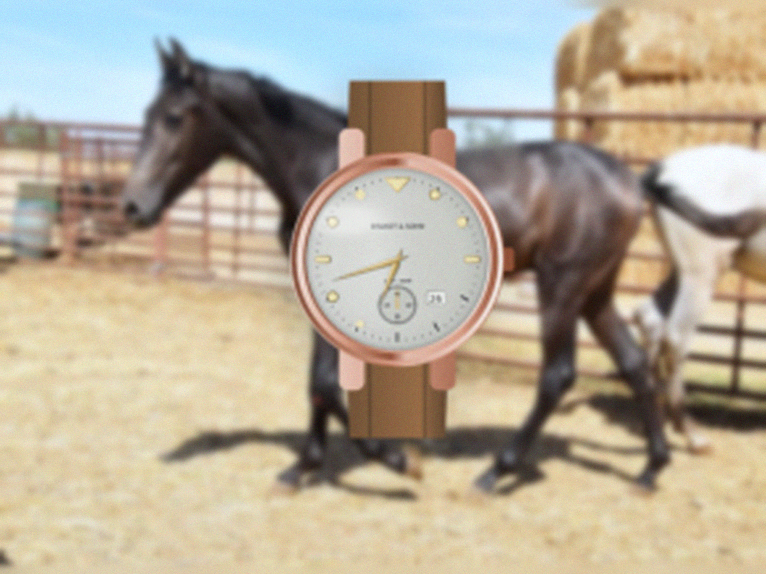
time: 6:42
